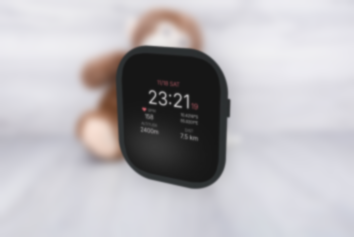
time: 23:21
